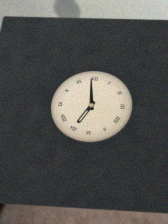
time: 6:59
